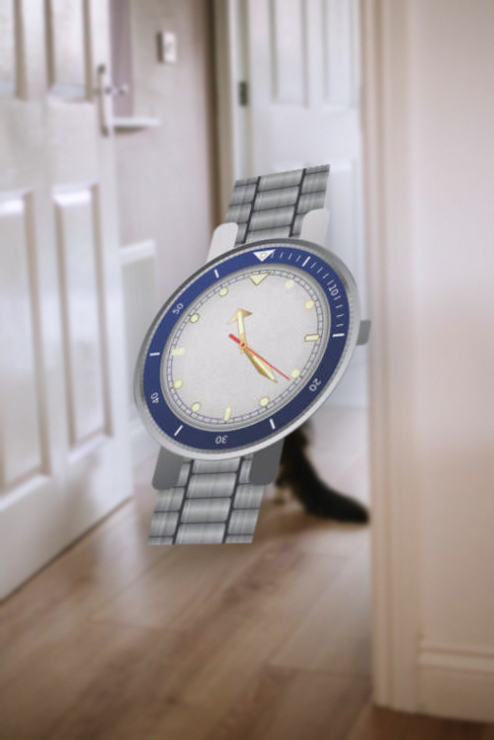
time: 11:22:21
